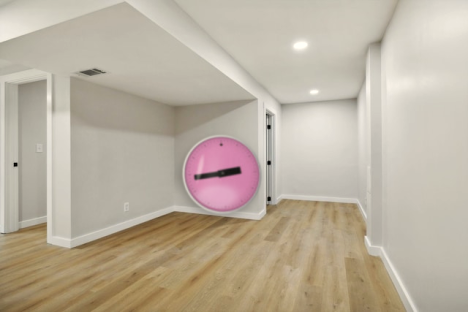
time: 2:44
